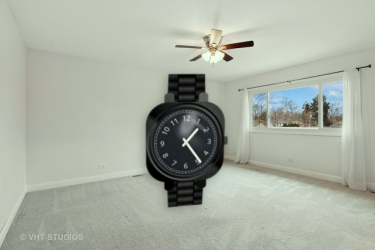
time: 1:24
